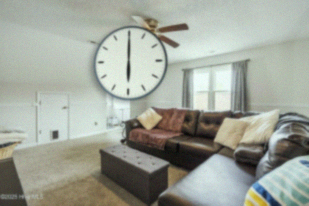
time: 6:00
